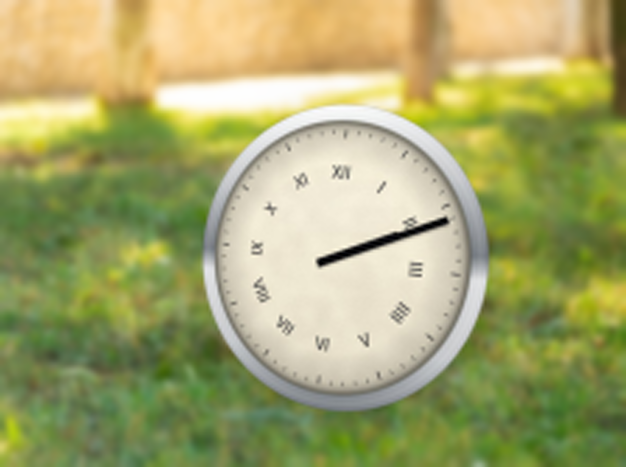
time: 2:11
